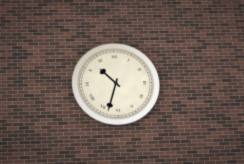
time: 10:33
